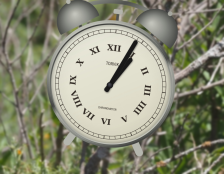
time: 1:04
